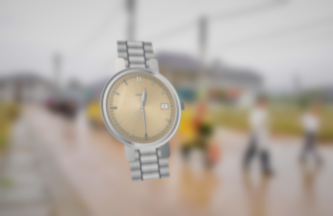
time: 12:30
